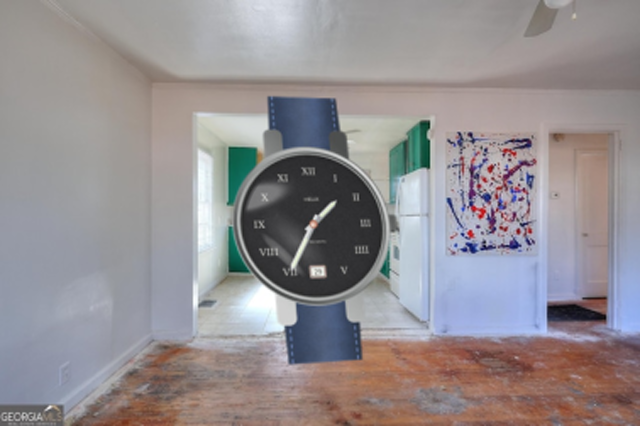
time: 1:35
